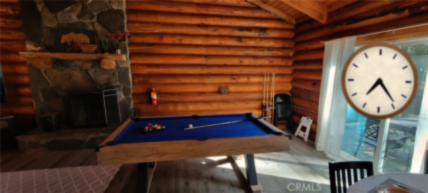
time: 7:24
